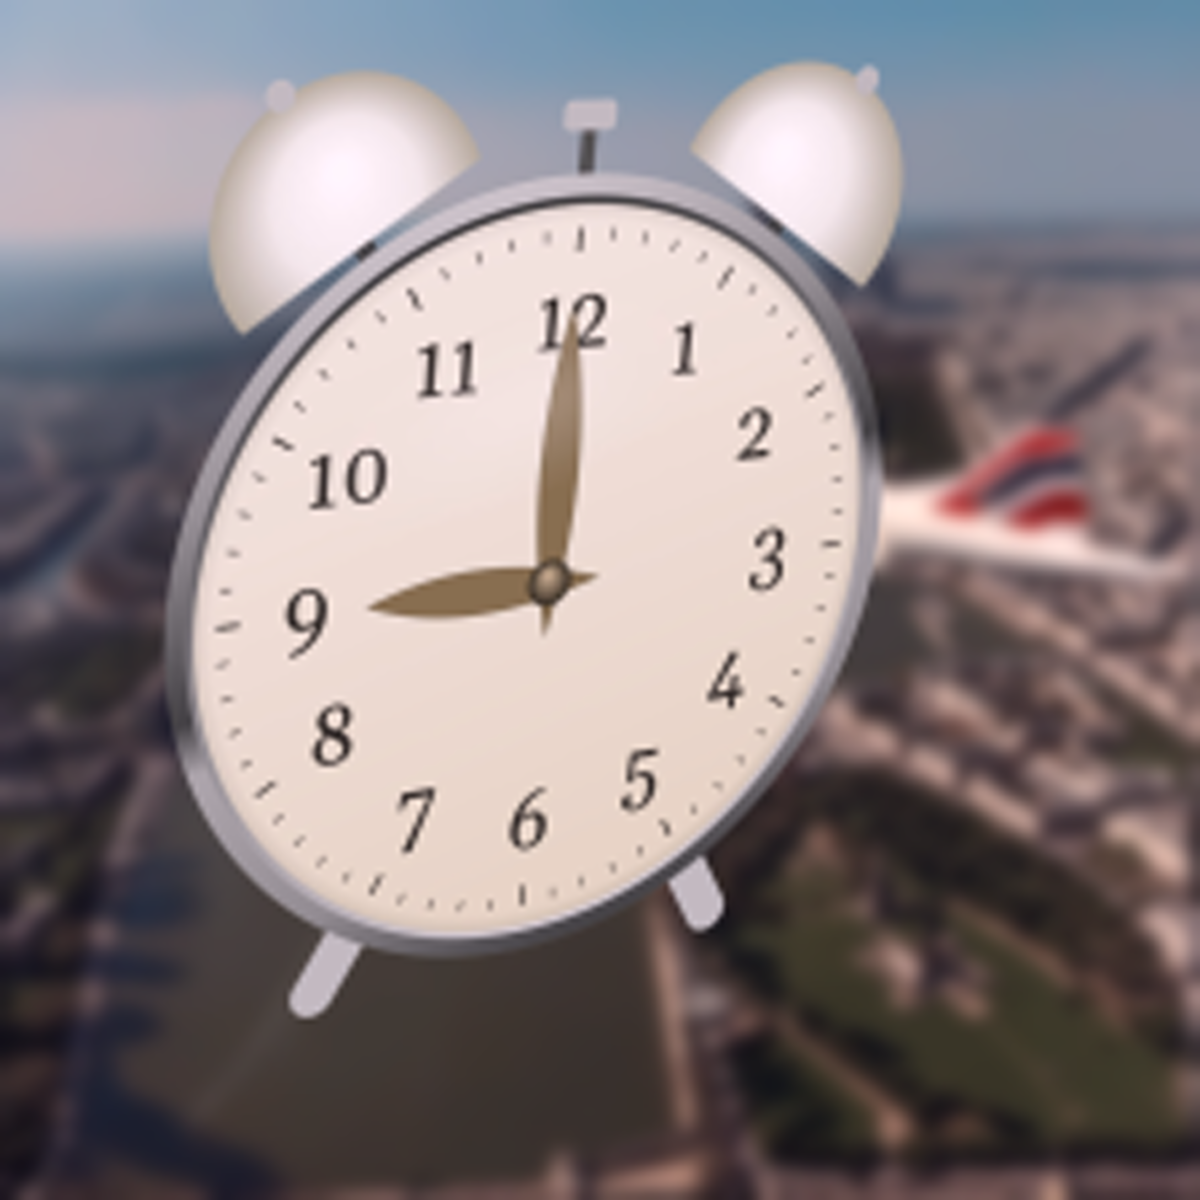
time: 9:00
